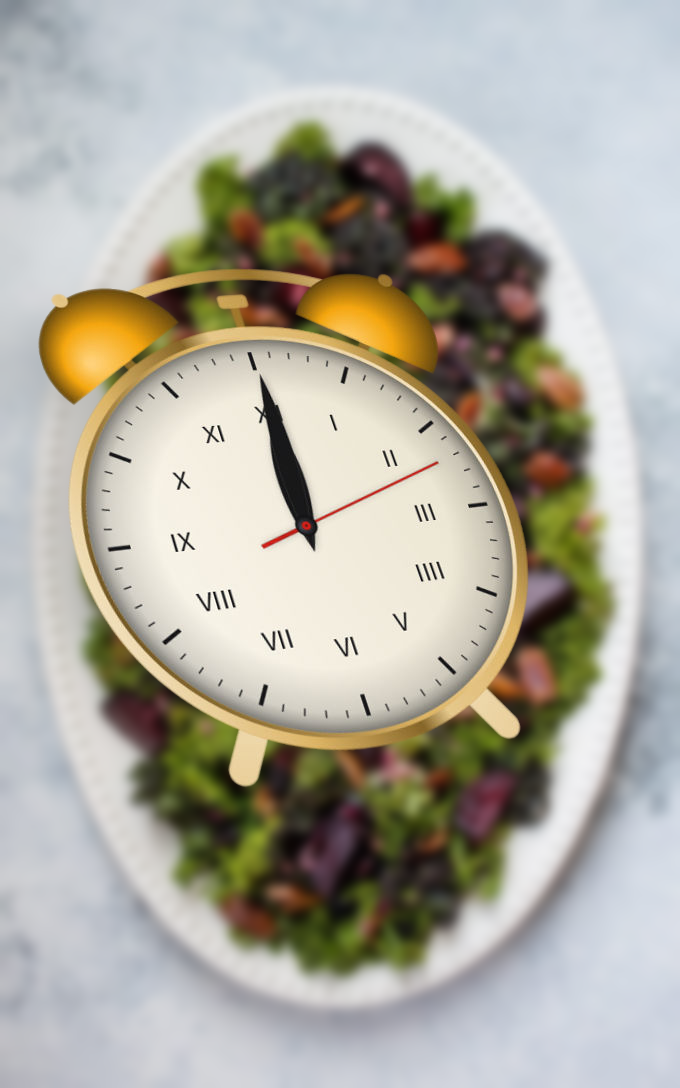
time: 12:00:12
